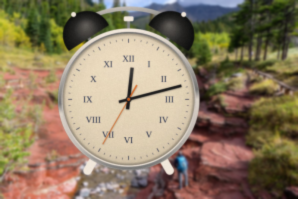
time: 12:12:35
